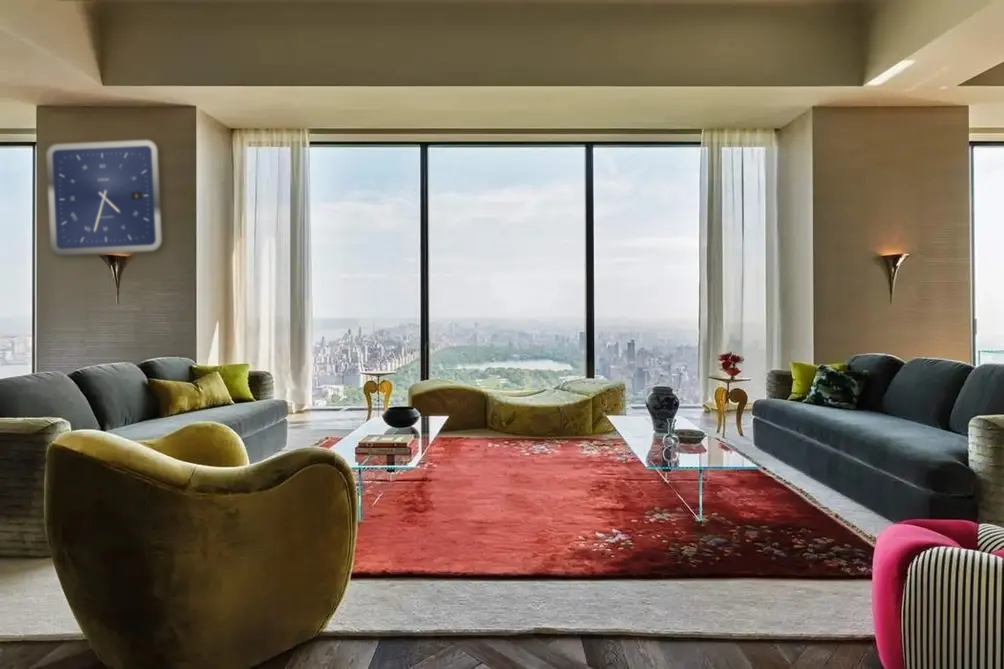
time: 4:33
